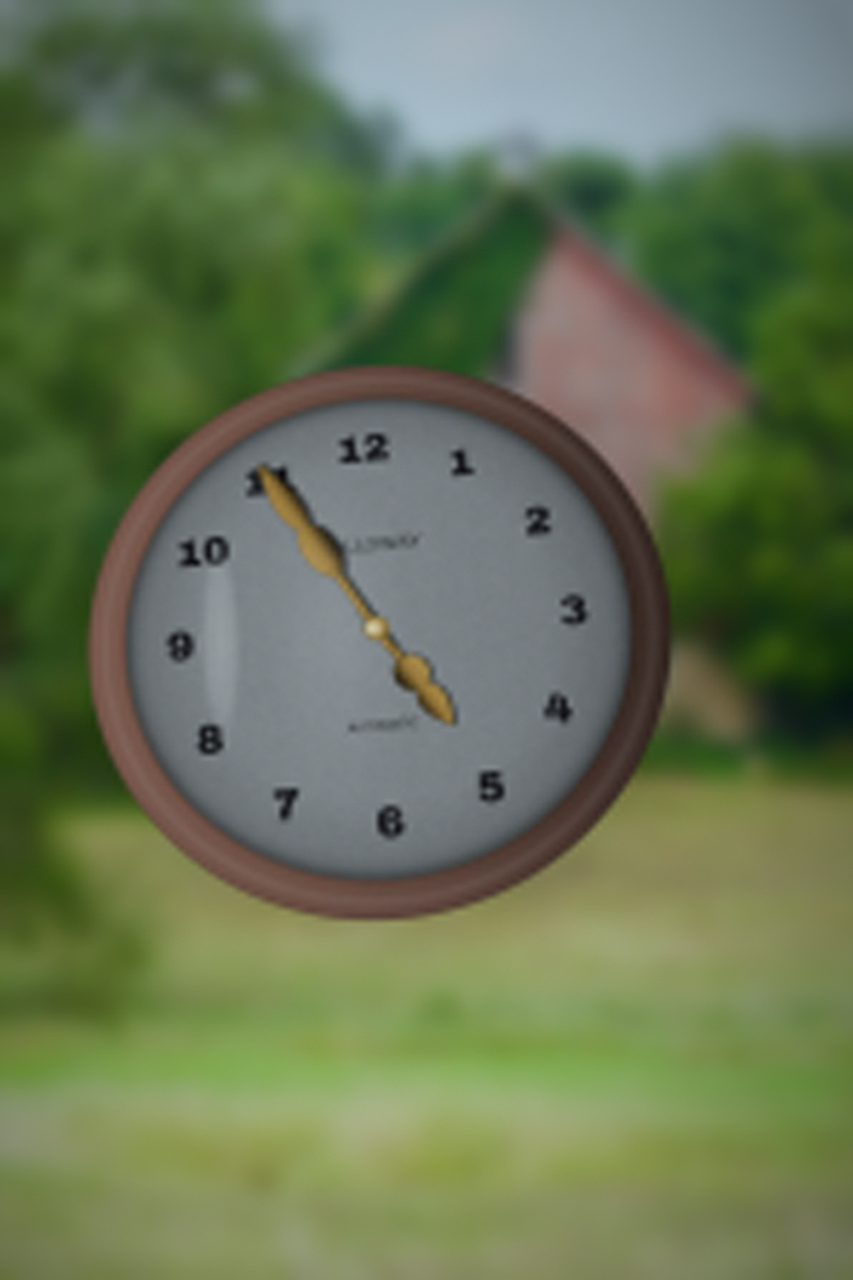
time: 4:55
